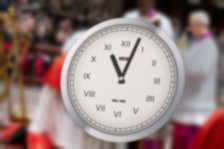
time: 11:03
